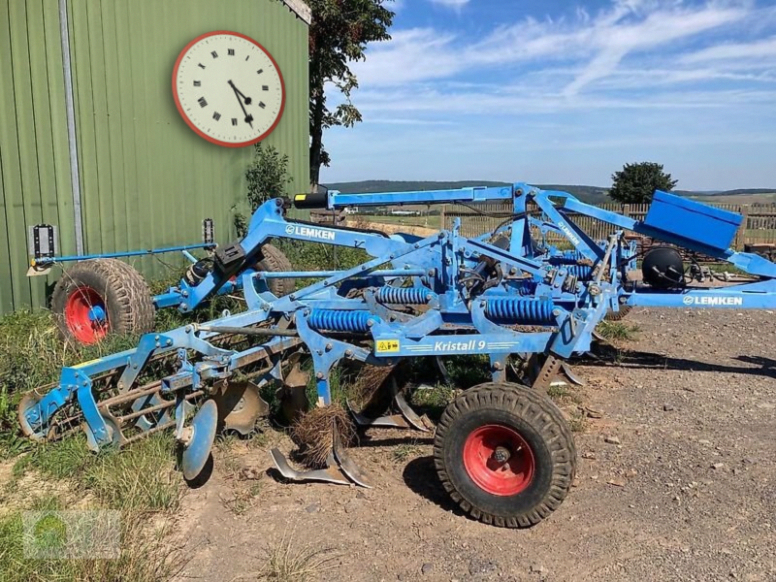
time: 4:26
